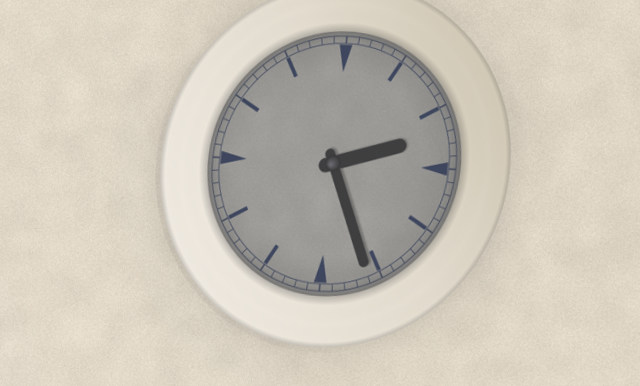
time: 2:26
